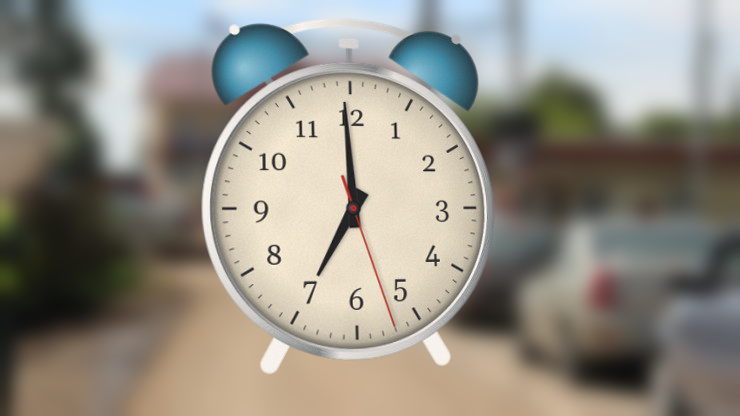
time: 6:59:27
